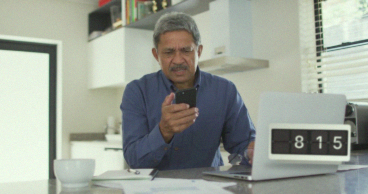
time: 8:15
